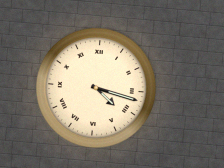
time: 4:17
